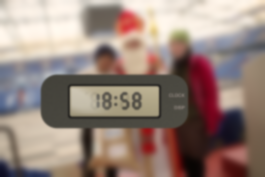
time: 18:58
